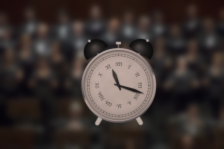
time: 11:18
